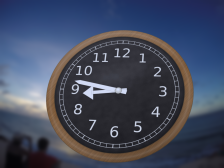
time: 8:47
